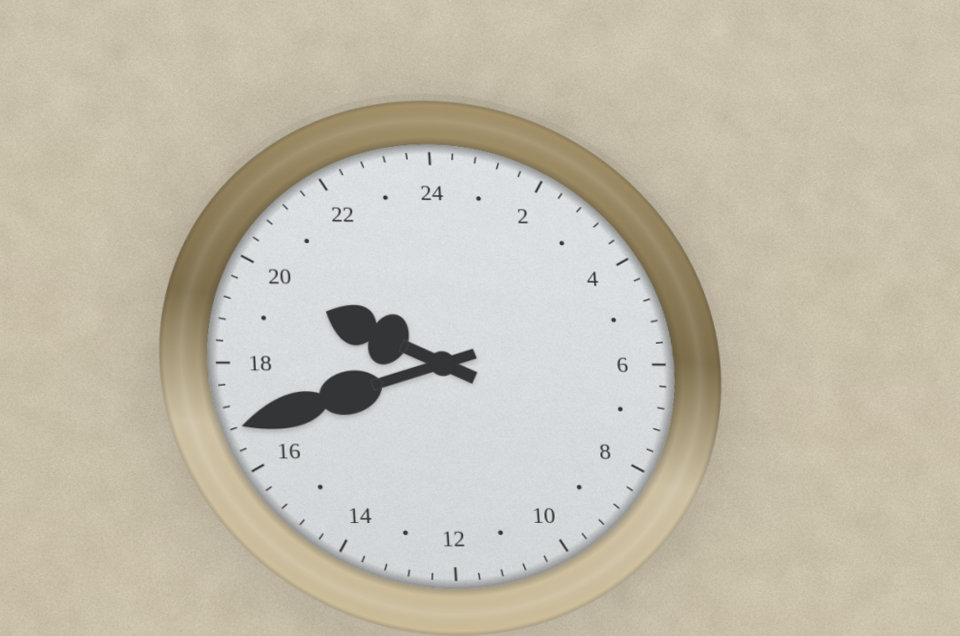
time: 19:42
